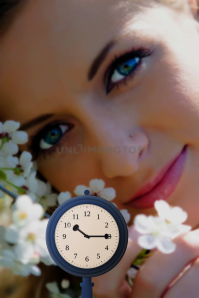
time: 10:15
